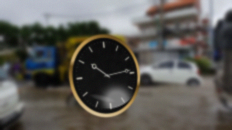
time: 10:14
